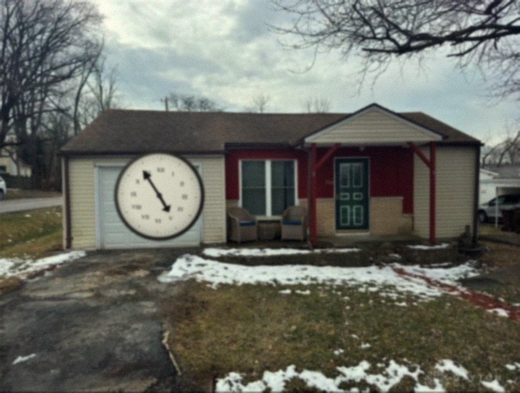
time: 4:54
